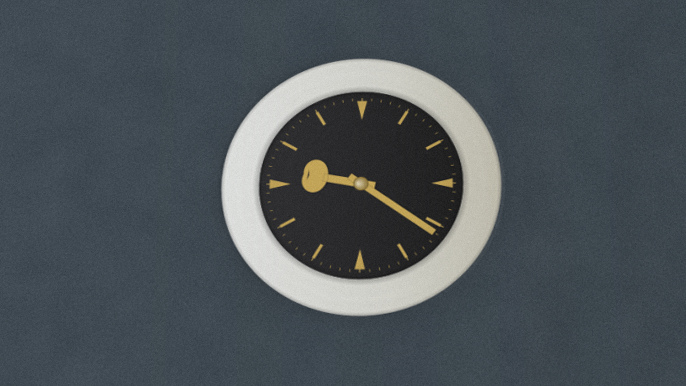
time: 9:21
